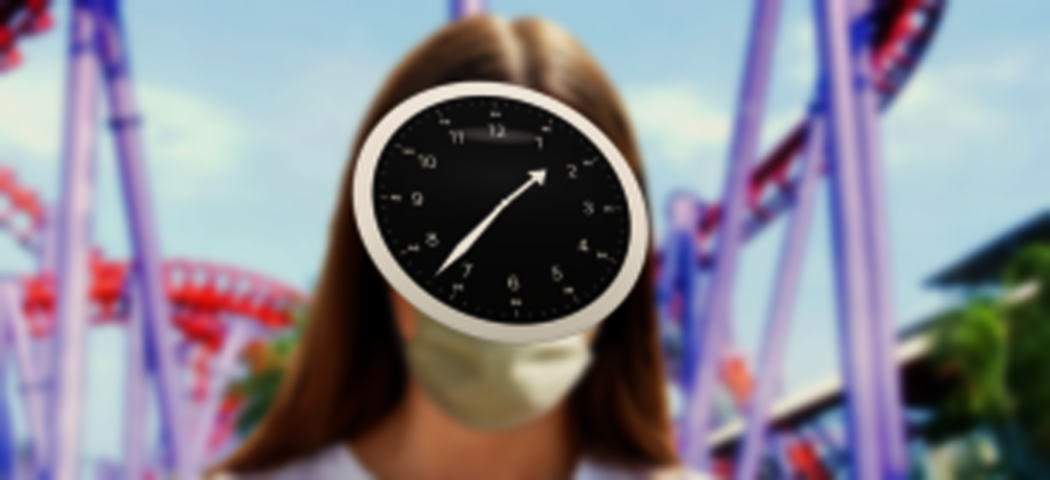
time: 1:37
